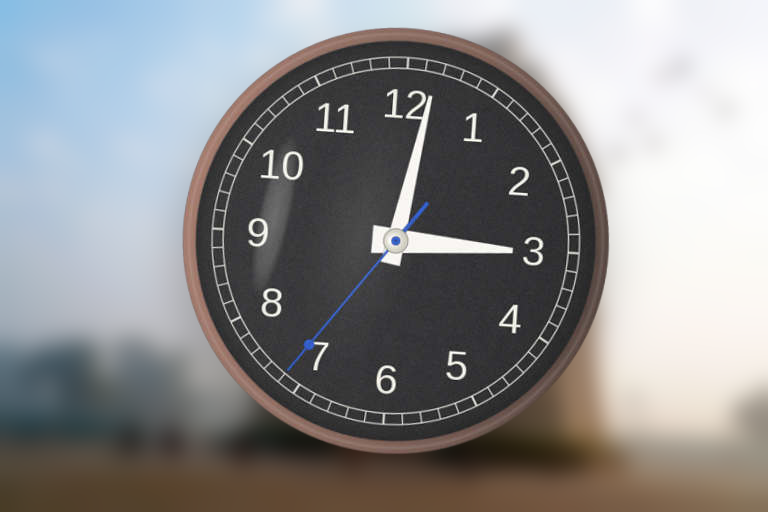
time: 3:01:36
